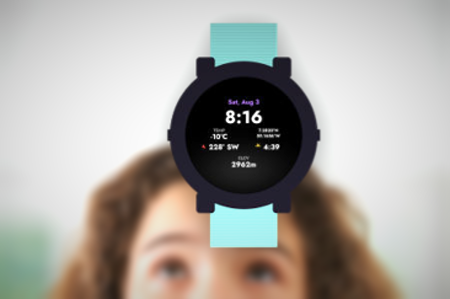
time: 8:16
